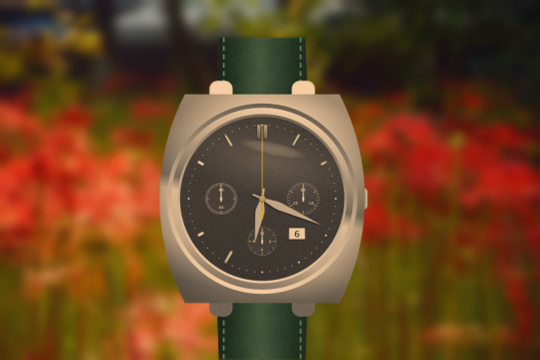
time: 6:19
